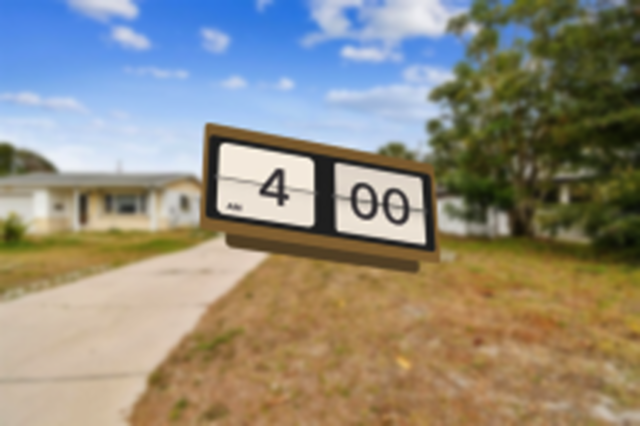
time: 4:00
